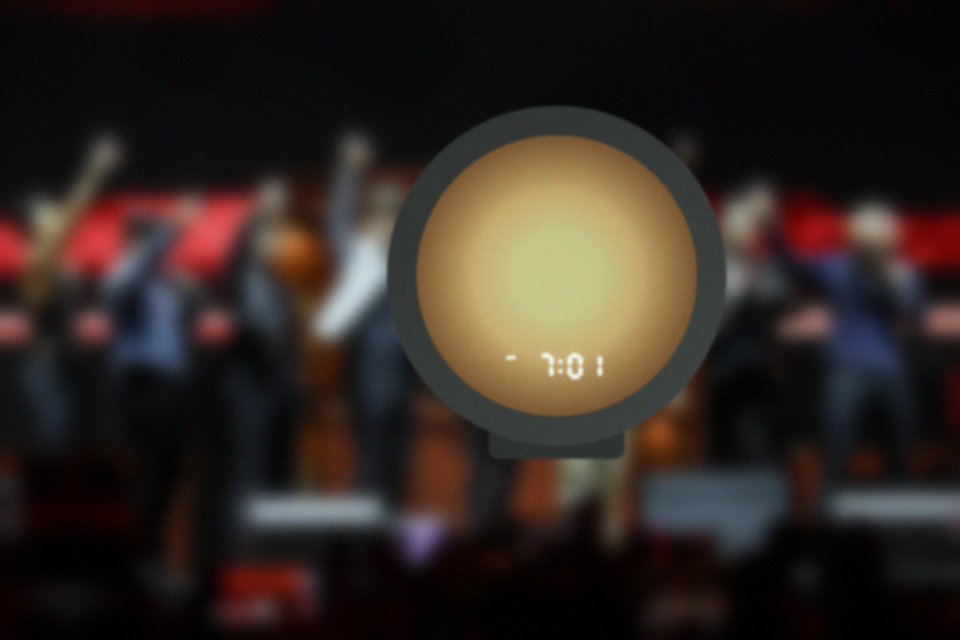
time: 7:01
